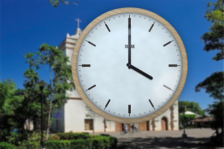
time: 4:00
